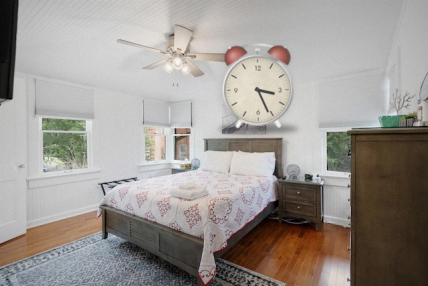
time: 3:26
